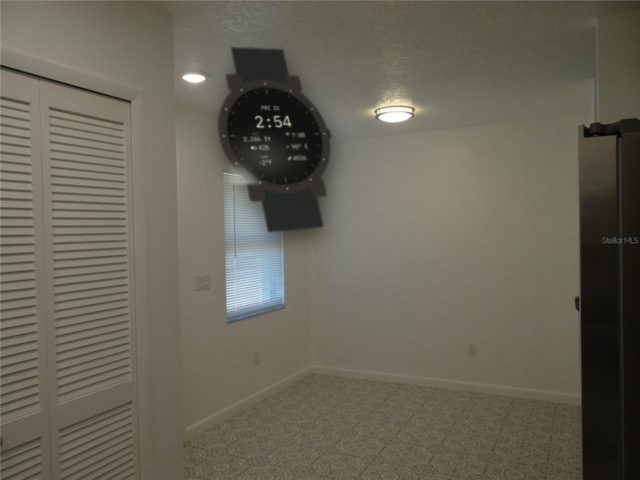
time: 2:54
